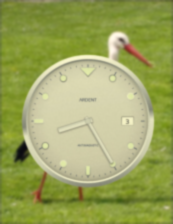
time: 8:25
